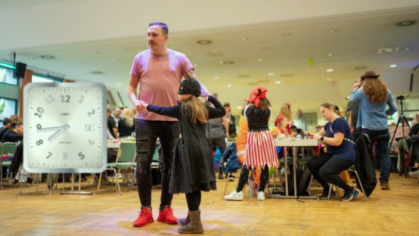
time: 7:44
